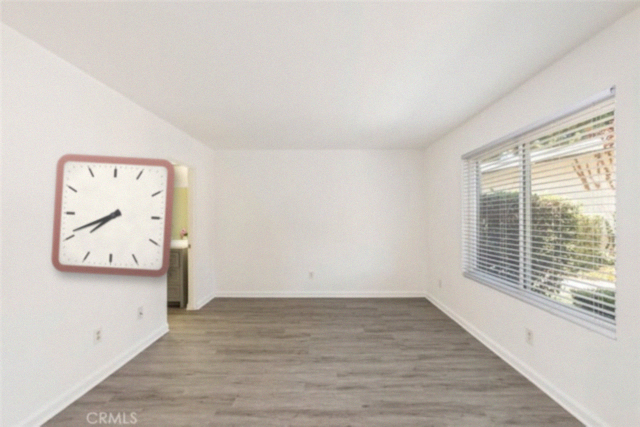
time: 7:41
